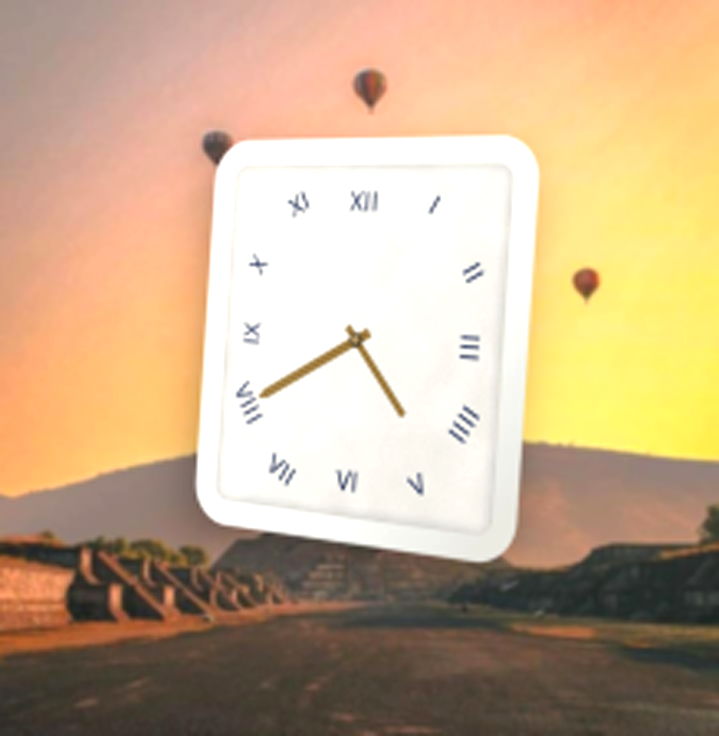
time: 4:40
